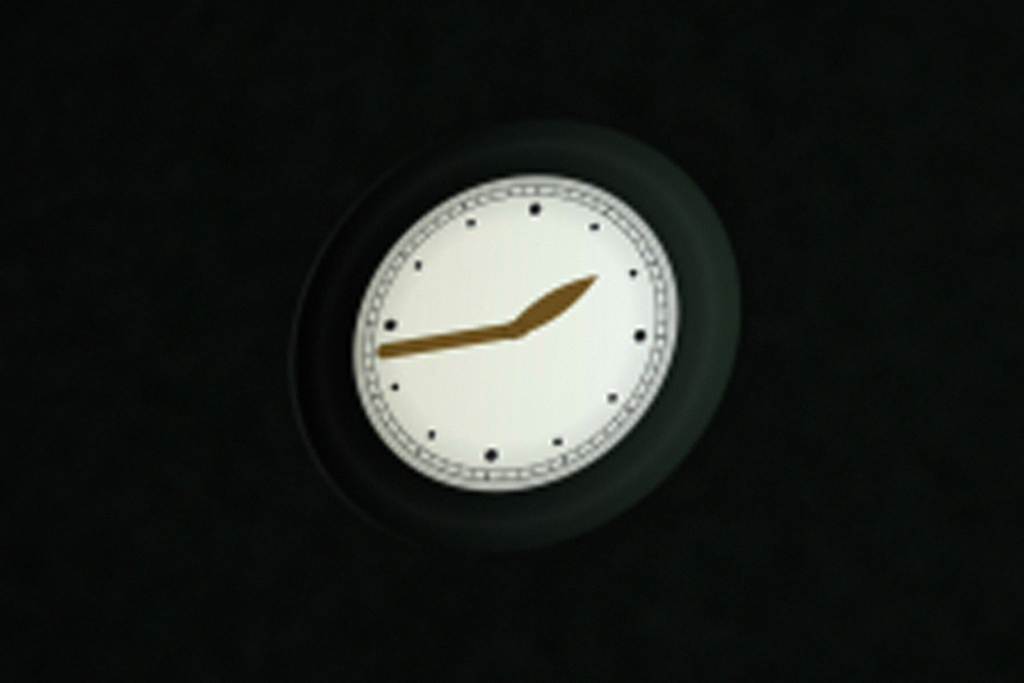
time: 1:43
